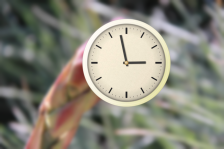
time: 2:58
